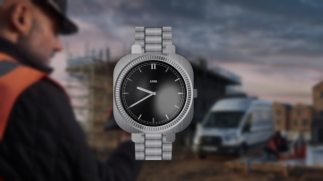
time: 9:40
